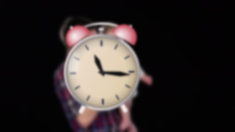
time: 11:16
